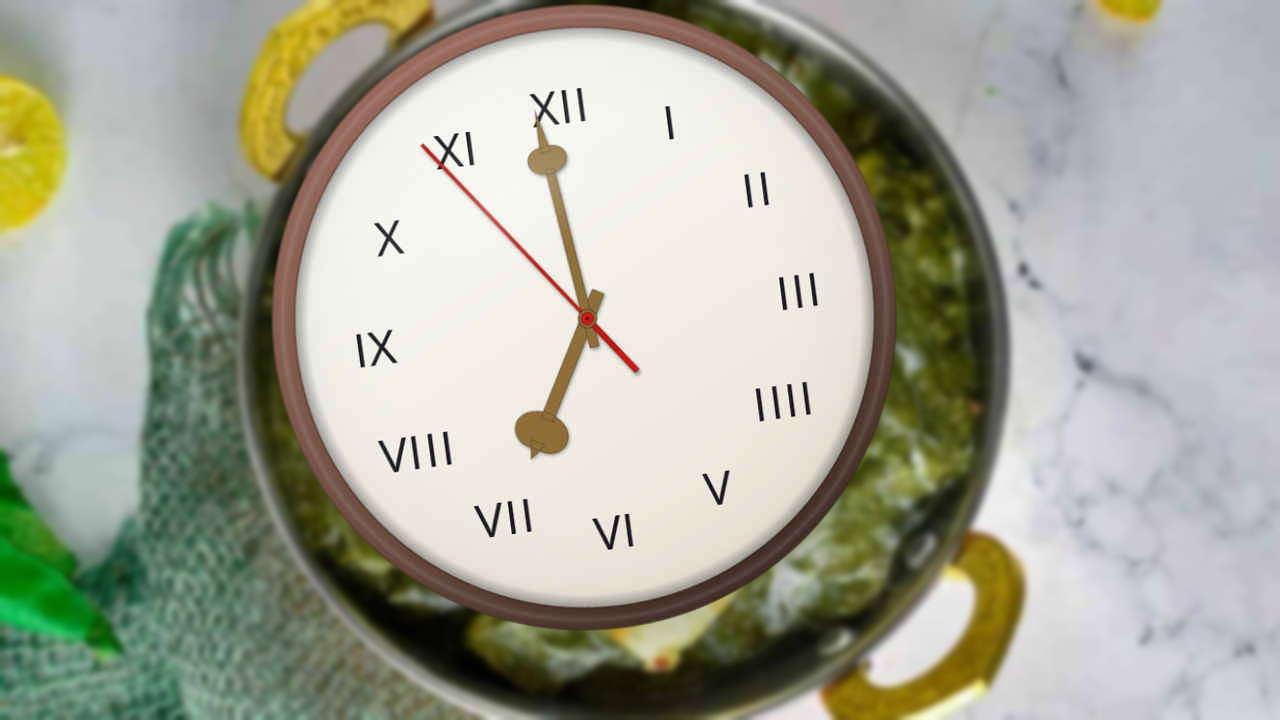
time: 6:58:54
